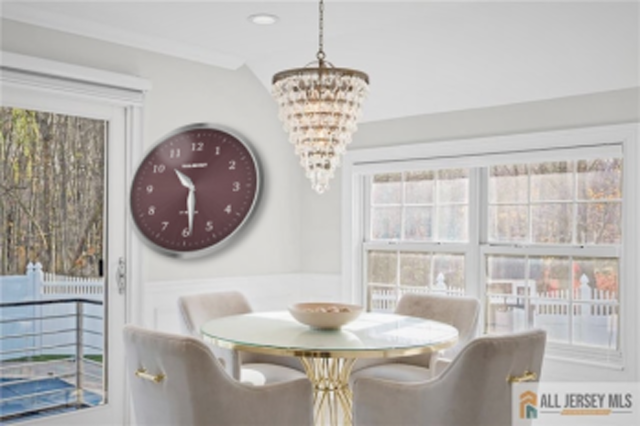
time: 10:29
